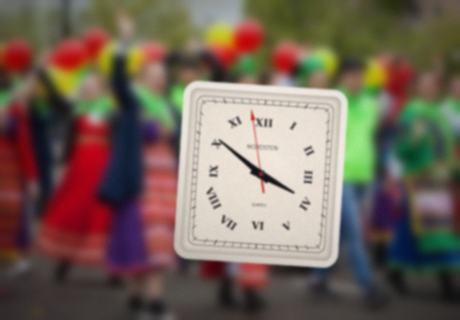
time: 3:50:58
